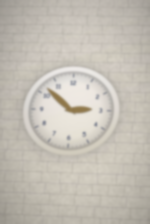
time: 2:52
